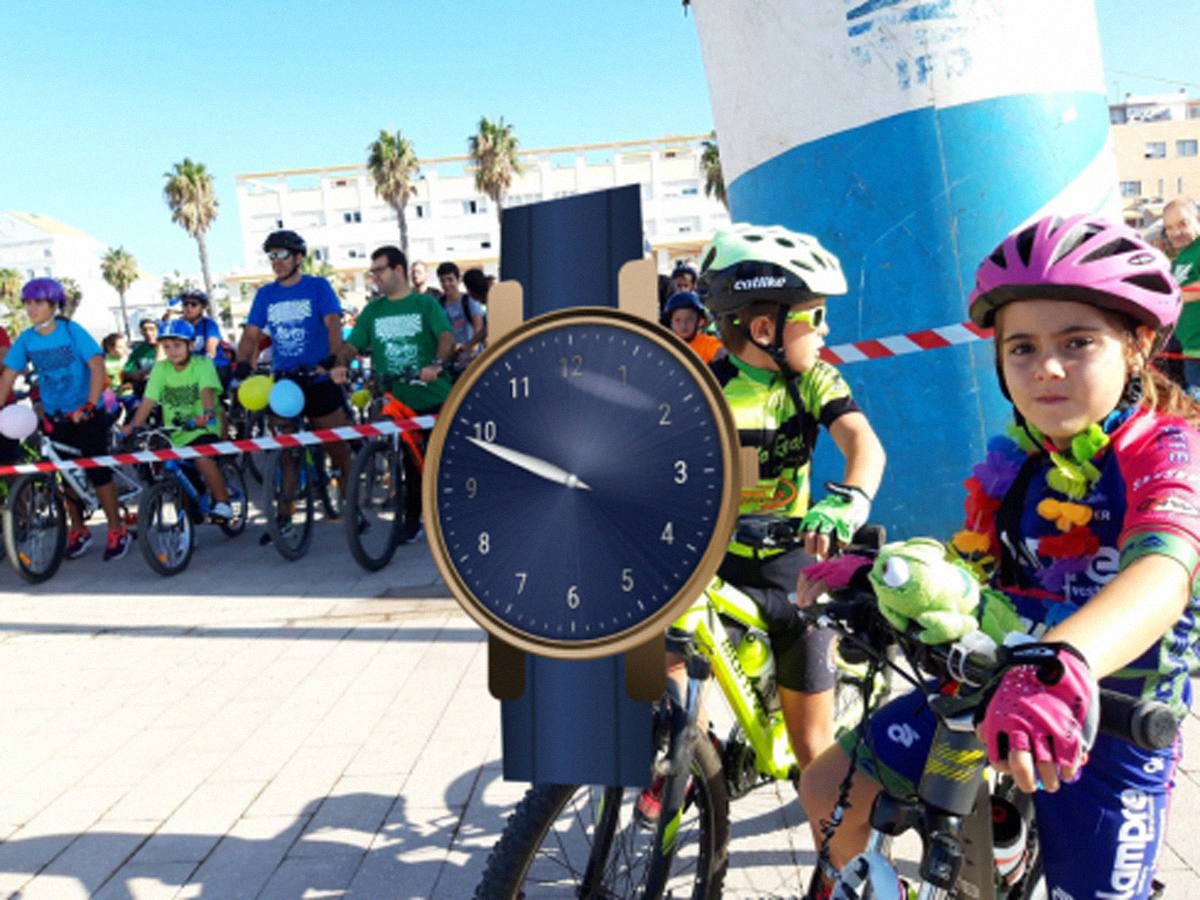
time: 9:49
